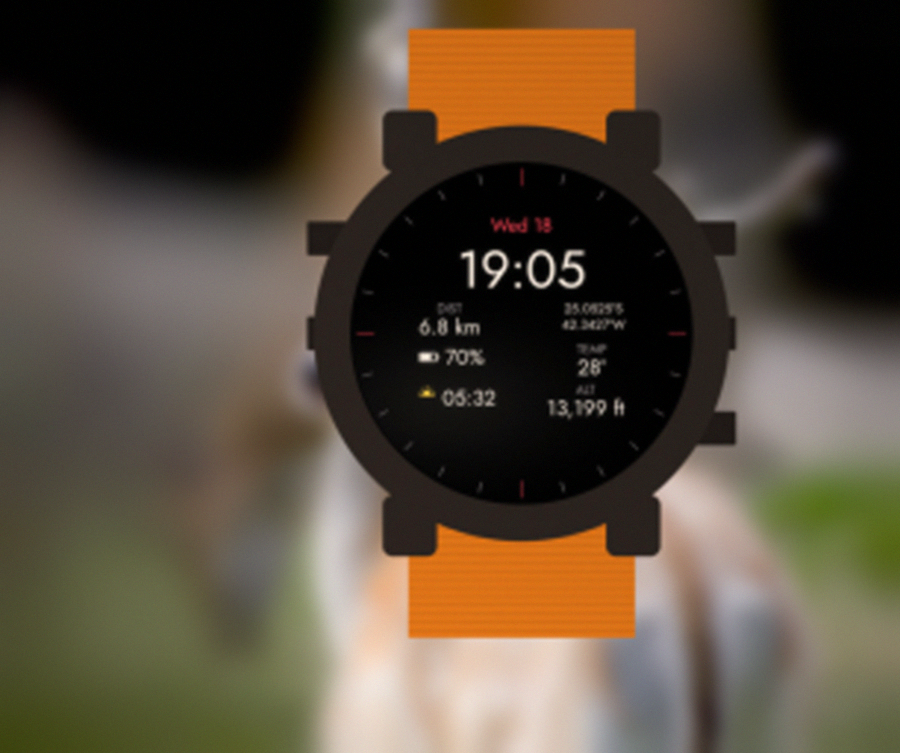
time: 19:05
